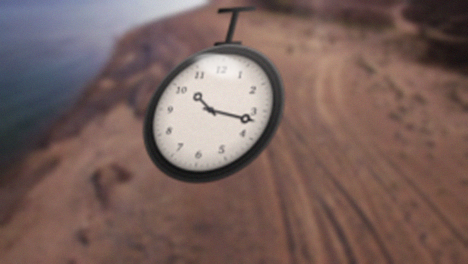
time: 10:17
